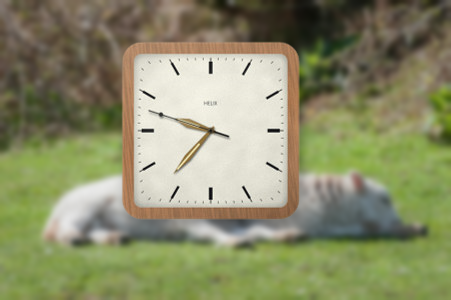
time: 9:36:48
